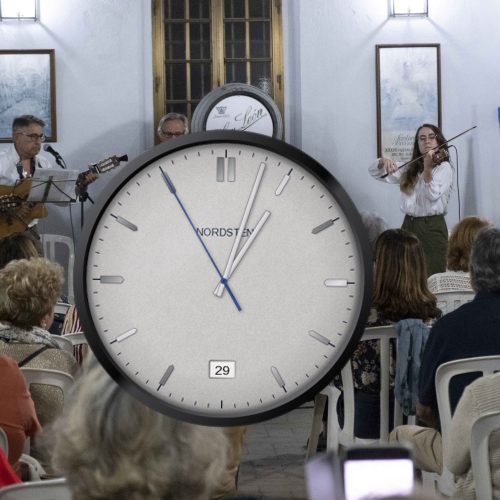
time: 1:02:55
